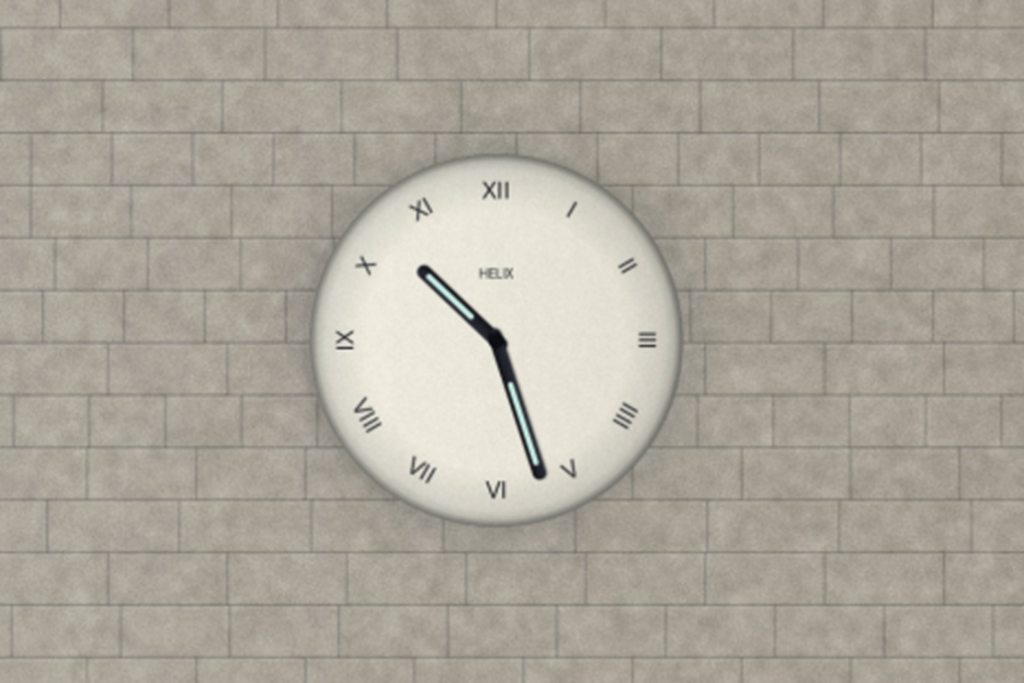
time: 10:27
